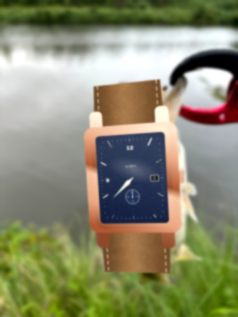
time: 7:38
